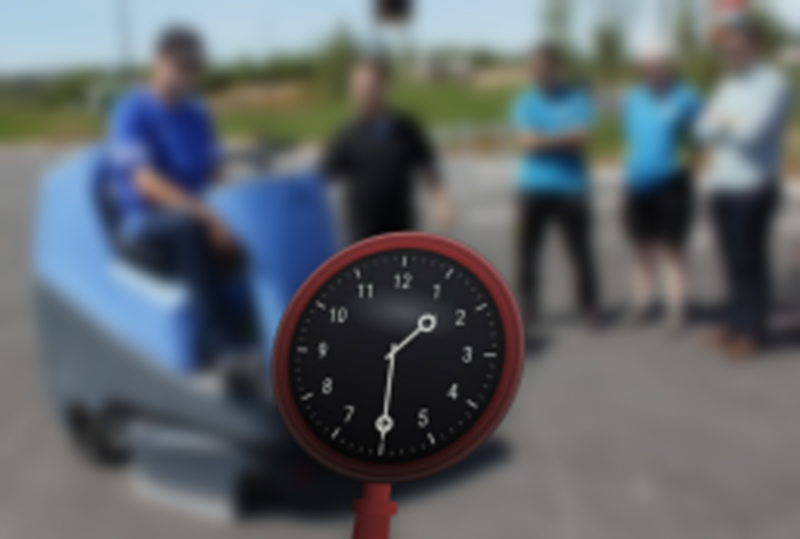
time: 1:30
